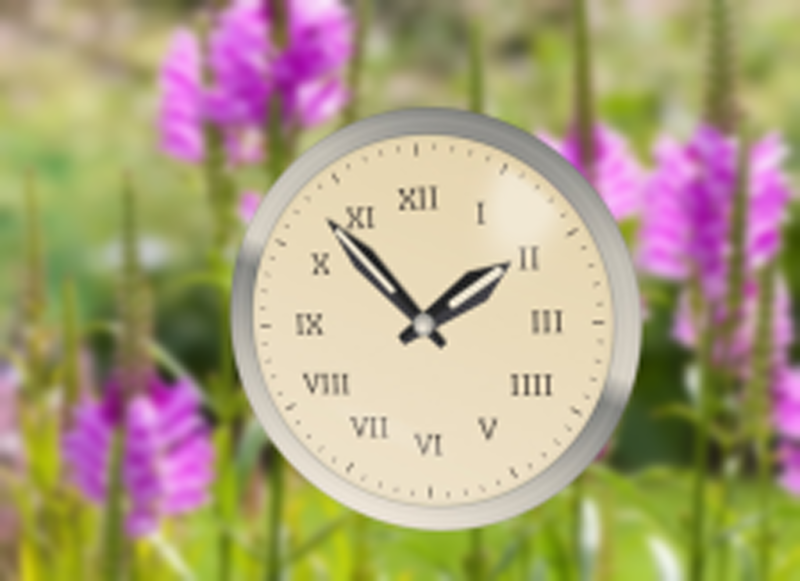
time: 1:53
